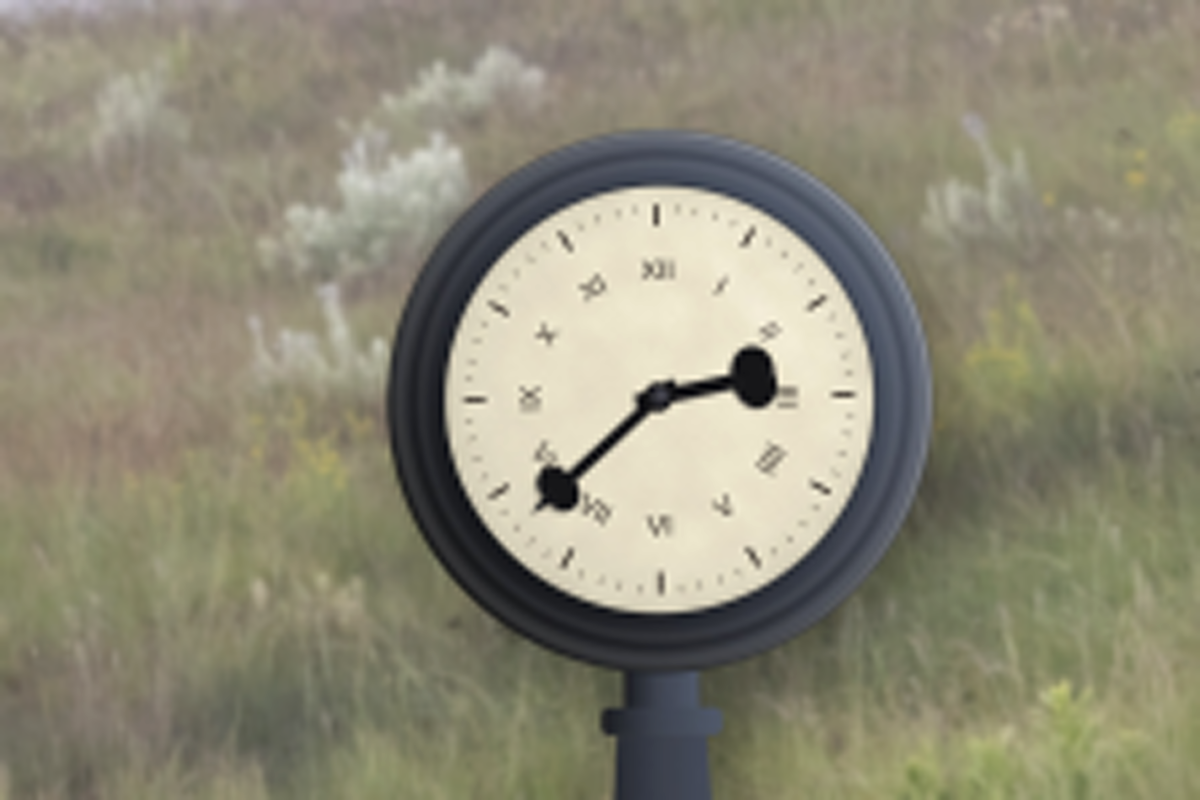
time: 2:38
